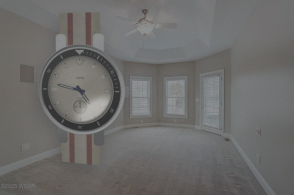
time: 4:47
